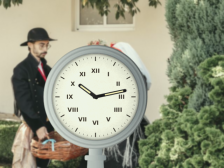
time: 10:13
